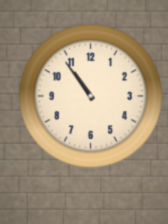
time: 10:54
